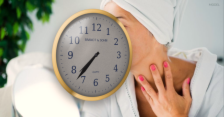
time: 7:37
